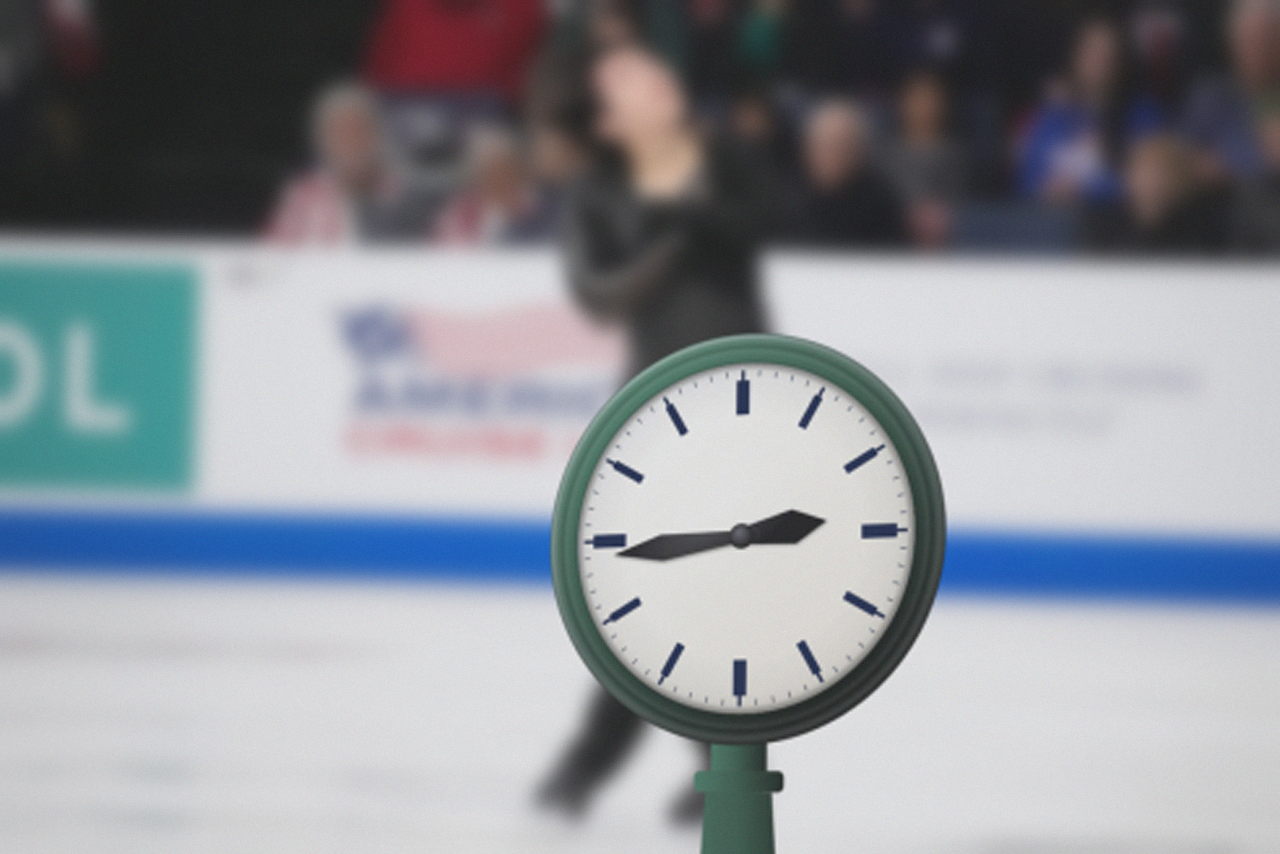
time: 2:44
